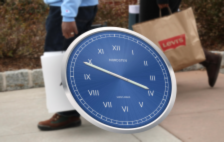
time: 3:49
